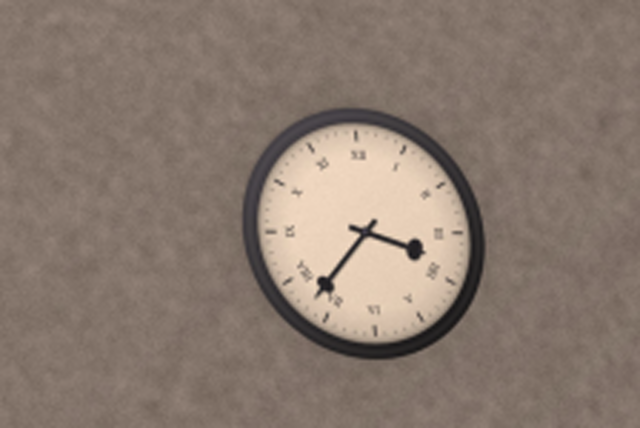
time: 3:37
